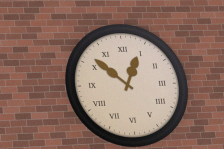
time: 12:52
